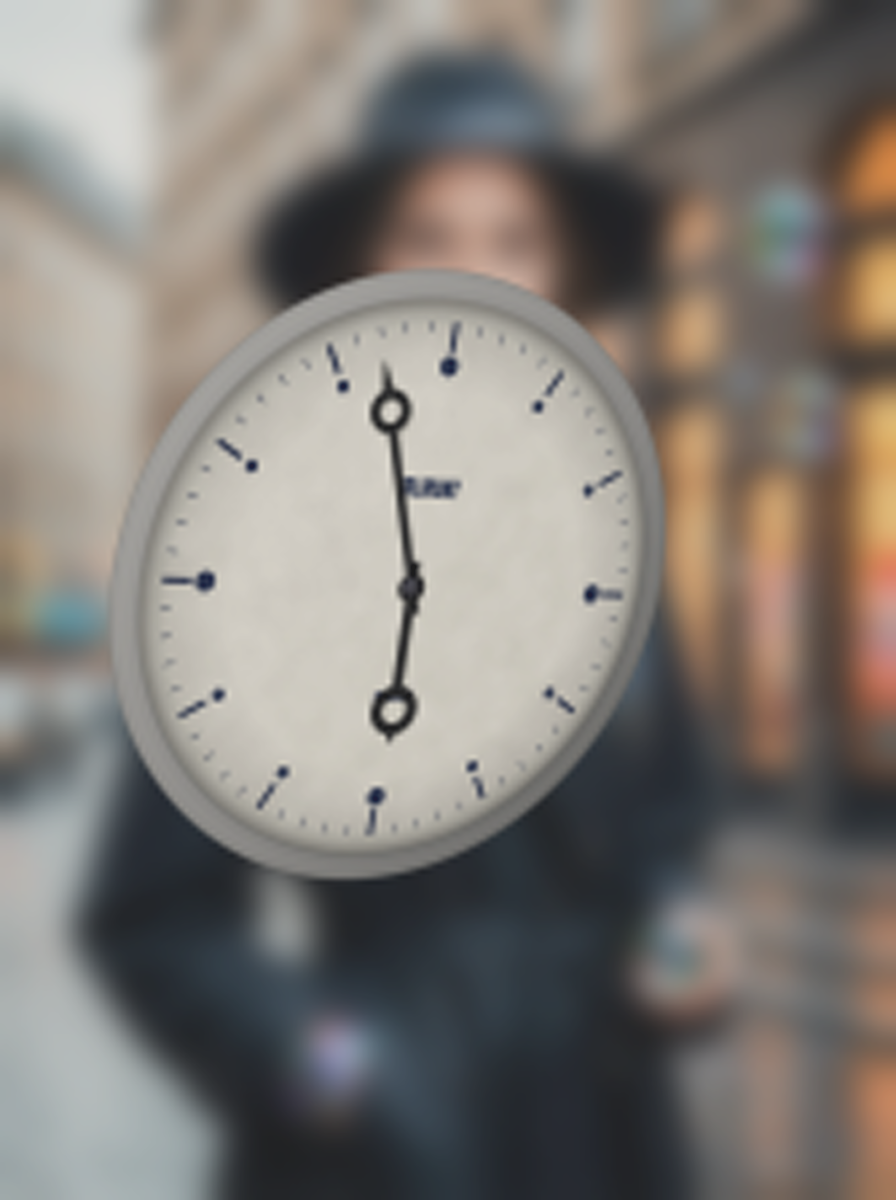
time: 5:57
